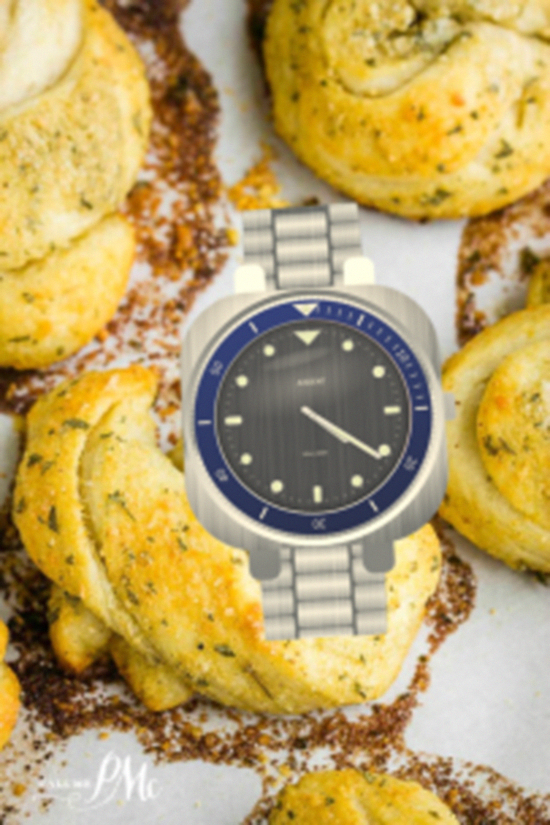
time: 4:21
